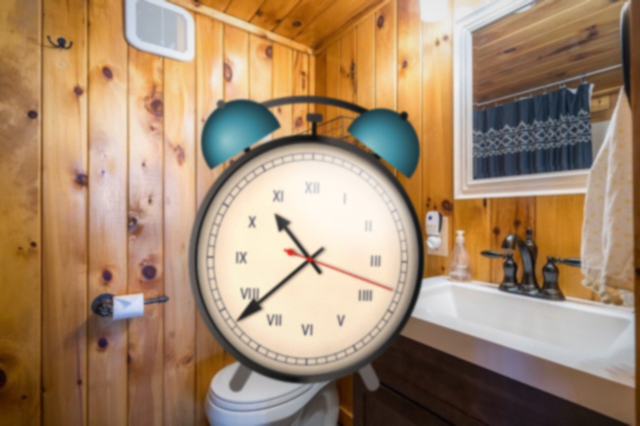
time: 10:38:18
